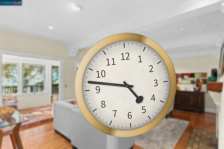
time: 4:47
